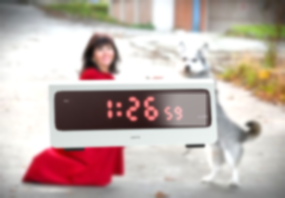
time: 1:26:59
